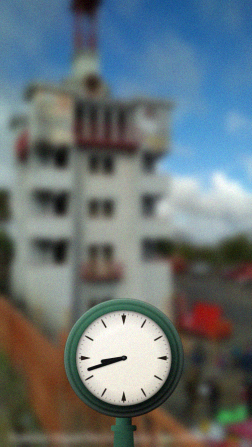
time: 8:42
